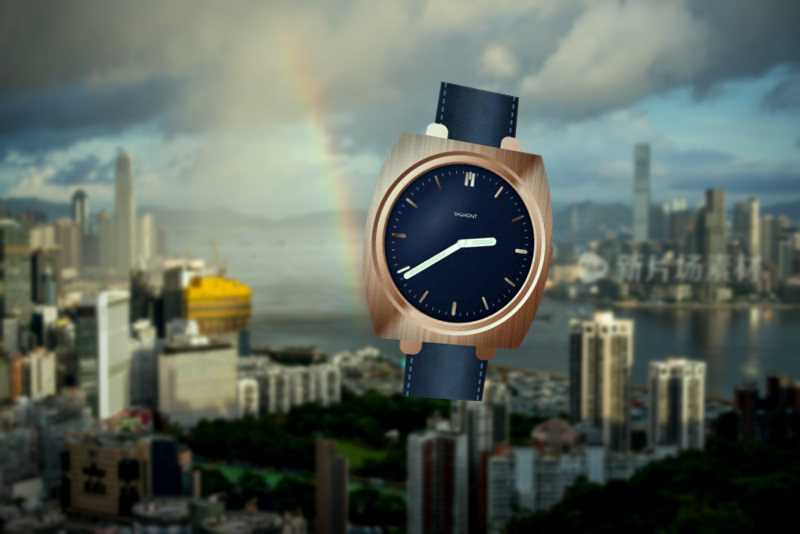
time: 2:39
